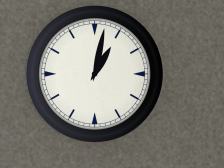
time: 1:02
